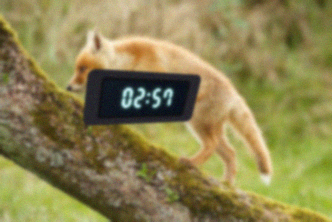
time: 2:57
